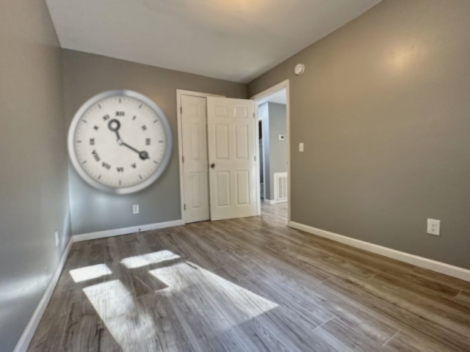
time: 11:20
